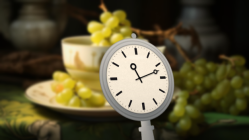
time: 11:12
